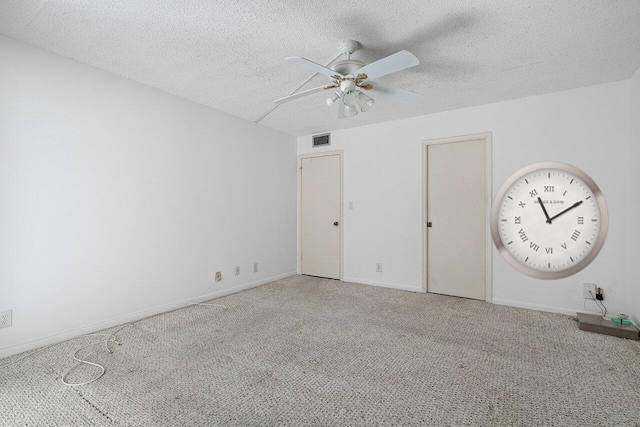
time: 11:10
